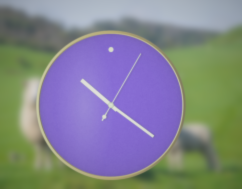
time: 10:21:05
